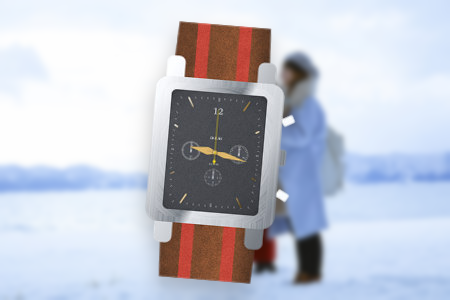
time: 9:17
